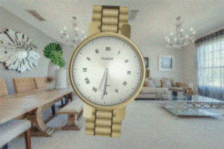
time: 6:31
